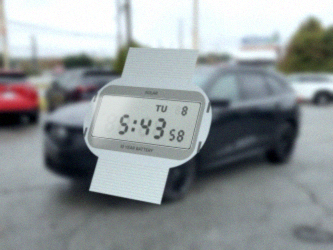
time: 5:43:58
